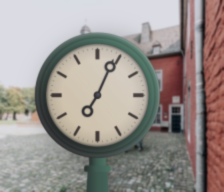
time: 7:04
